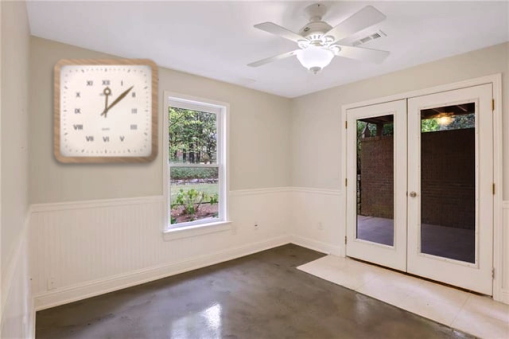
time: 12:08
